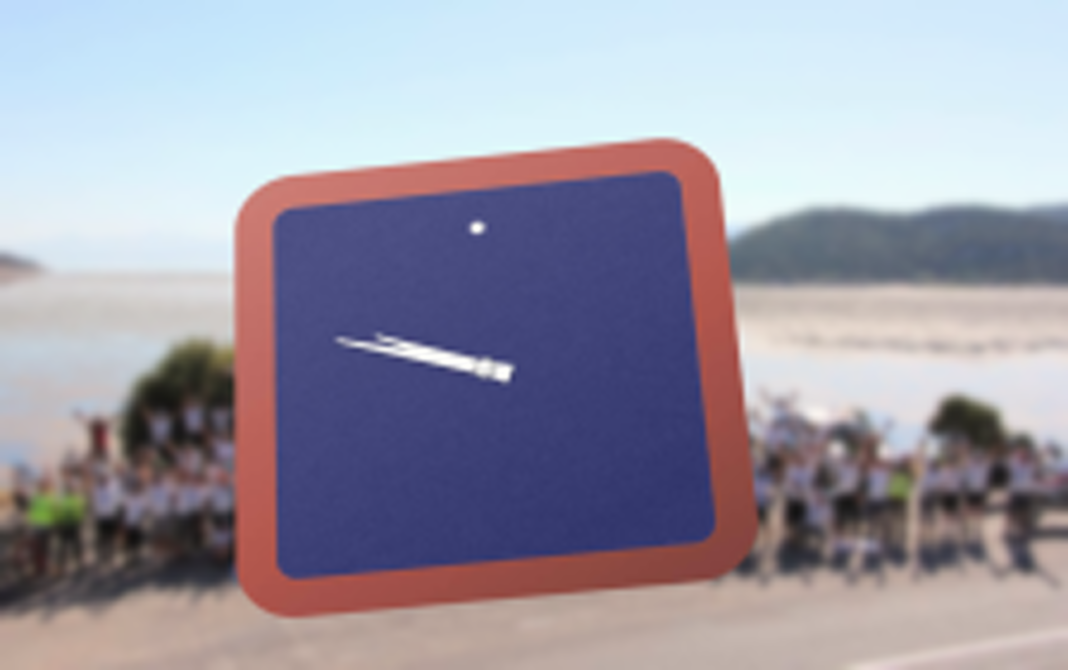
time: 9:48
